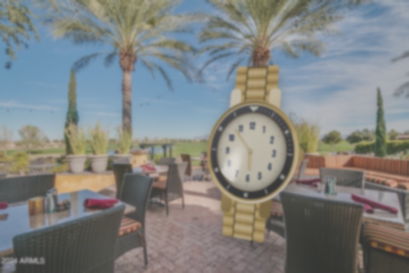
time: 5:53
